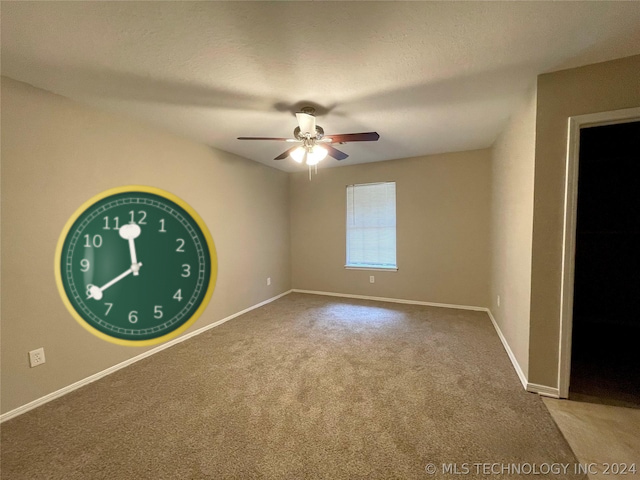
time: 11:39
